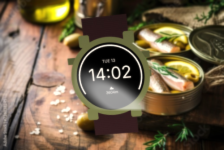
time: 14:02
